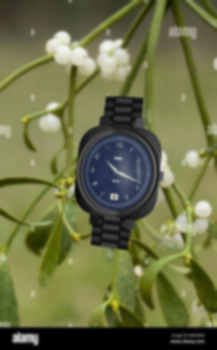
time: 10:18
